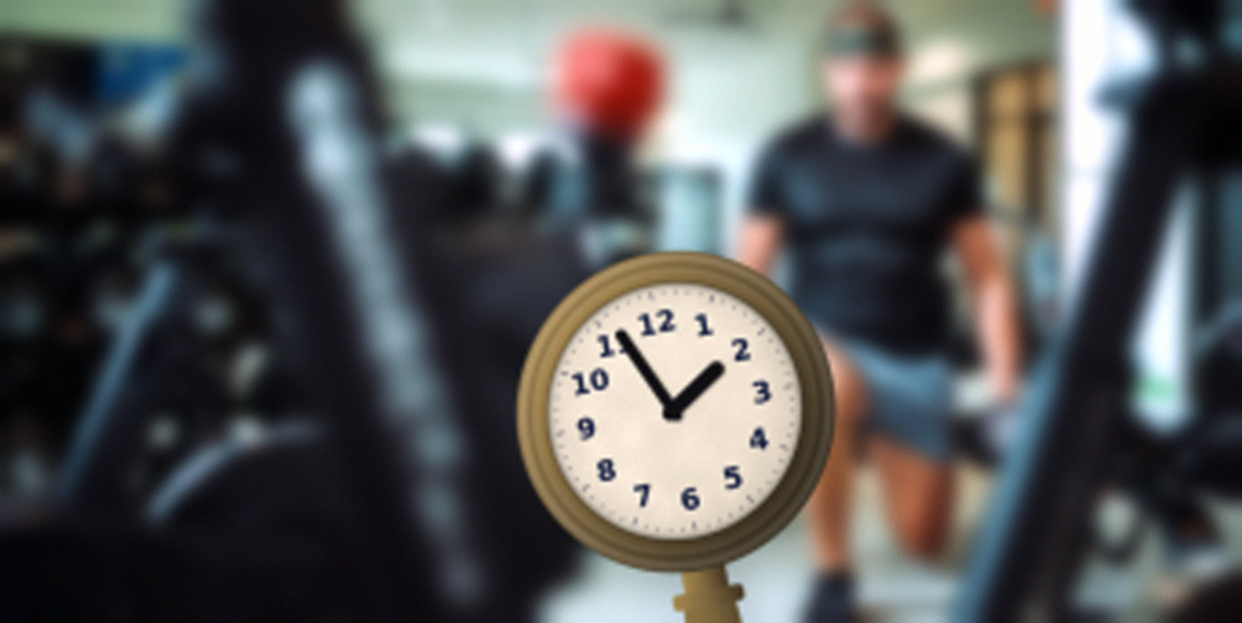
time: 1:56
